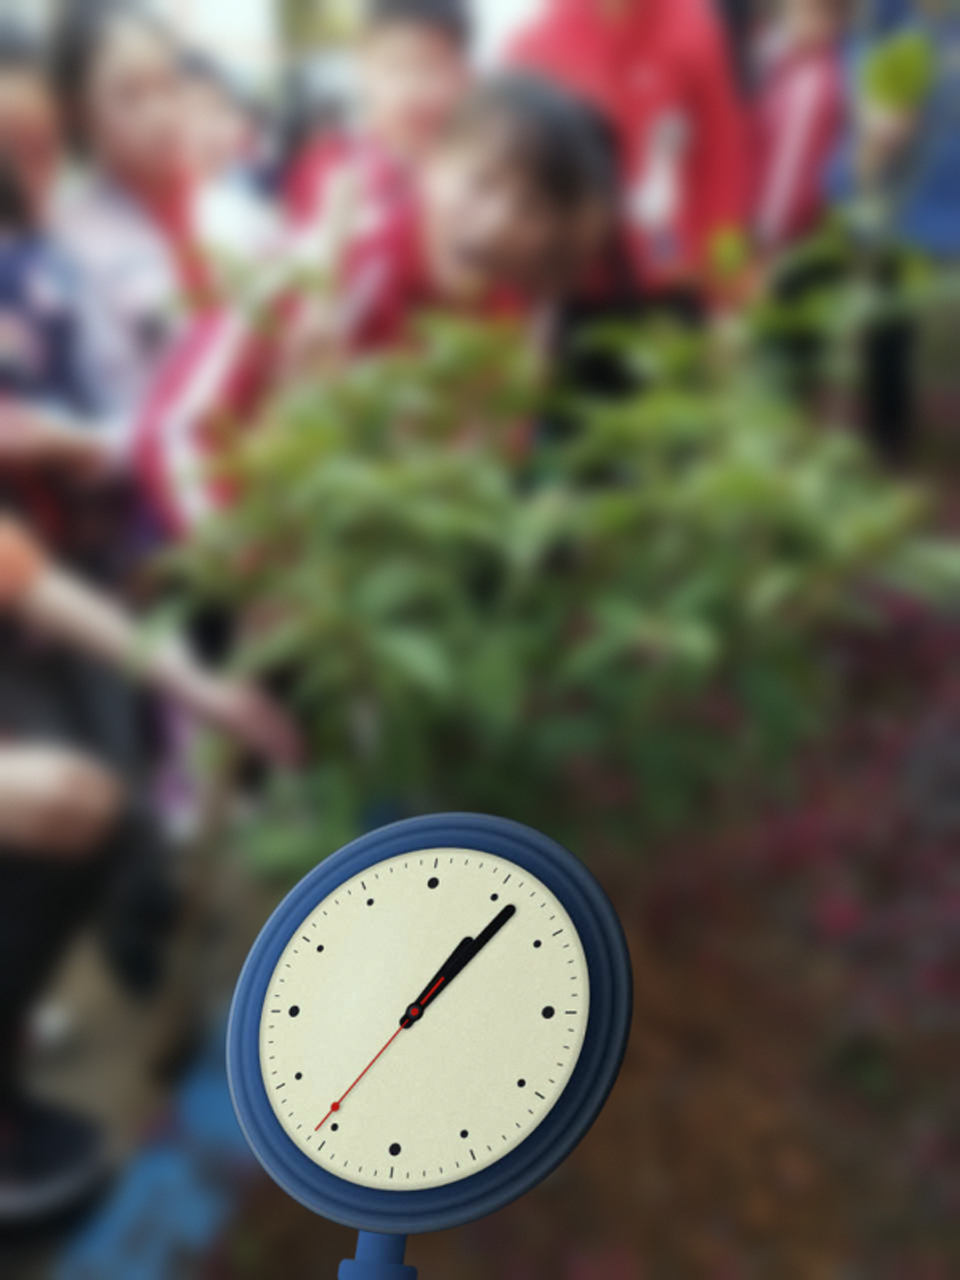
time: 1:06:36
